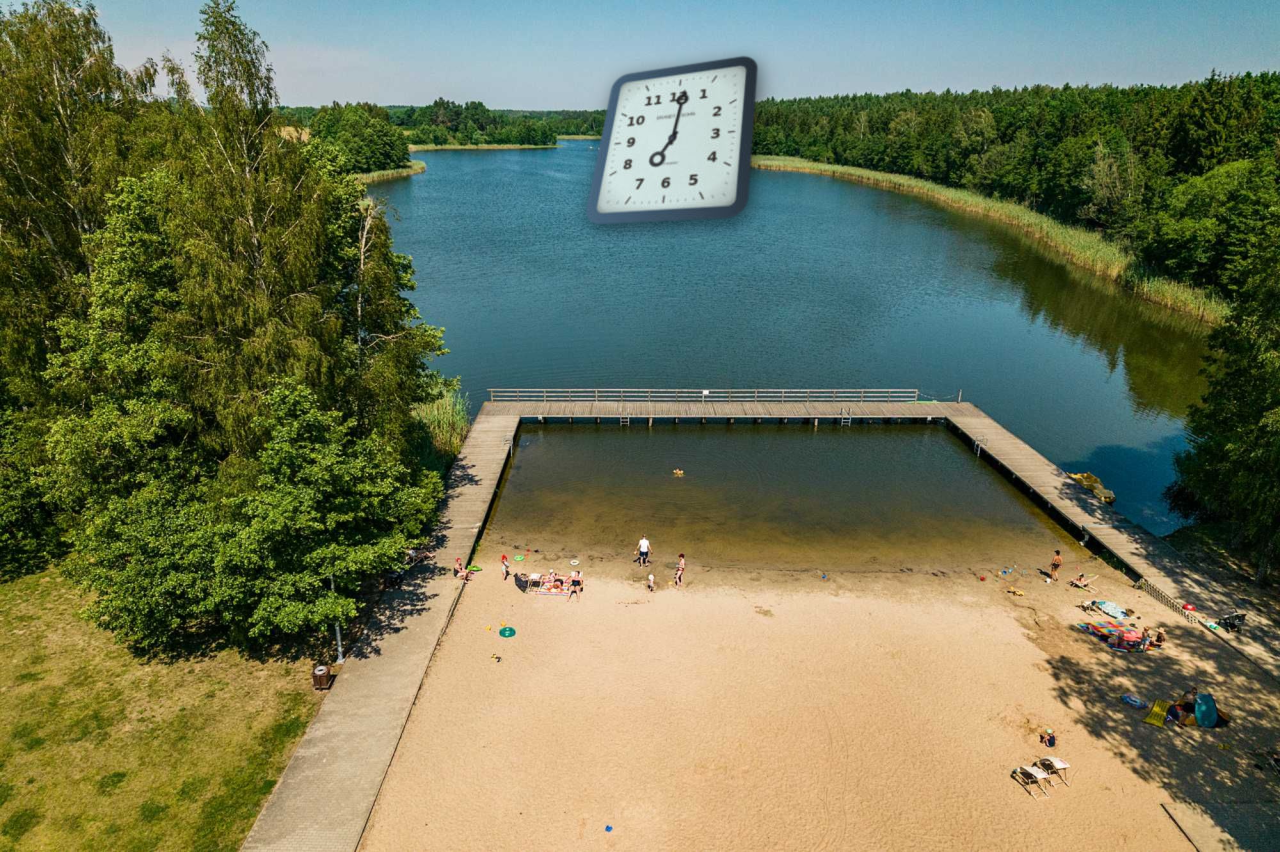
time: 7:01
